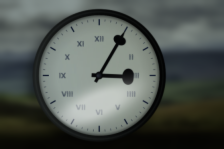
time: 3:05
